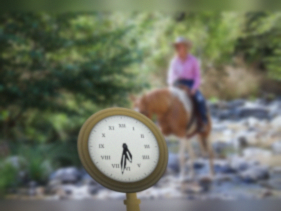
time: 5:32
